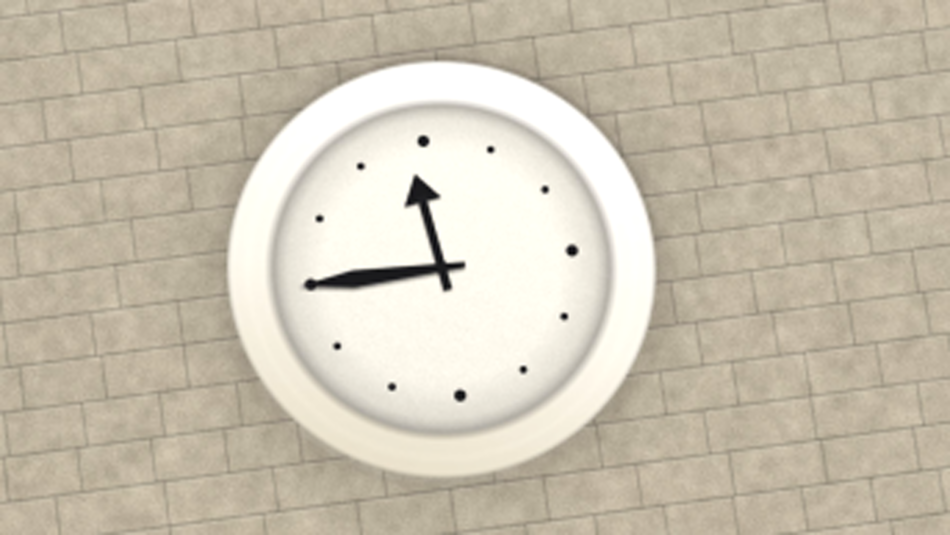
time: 11:45
